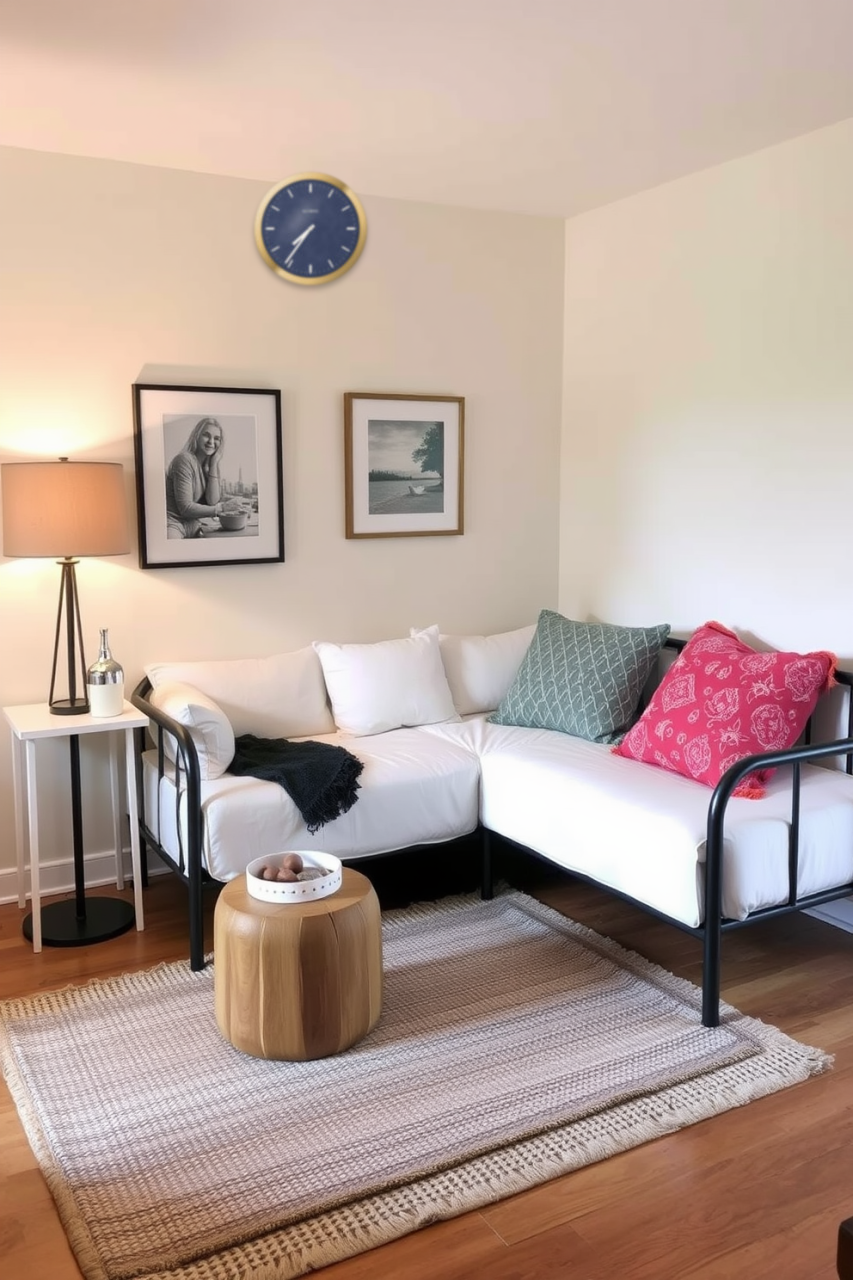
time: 7:36
